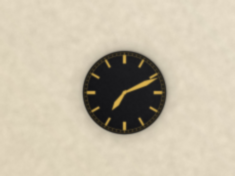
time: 7:11
